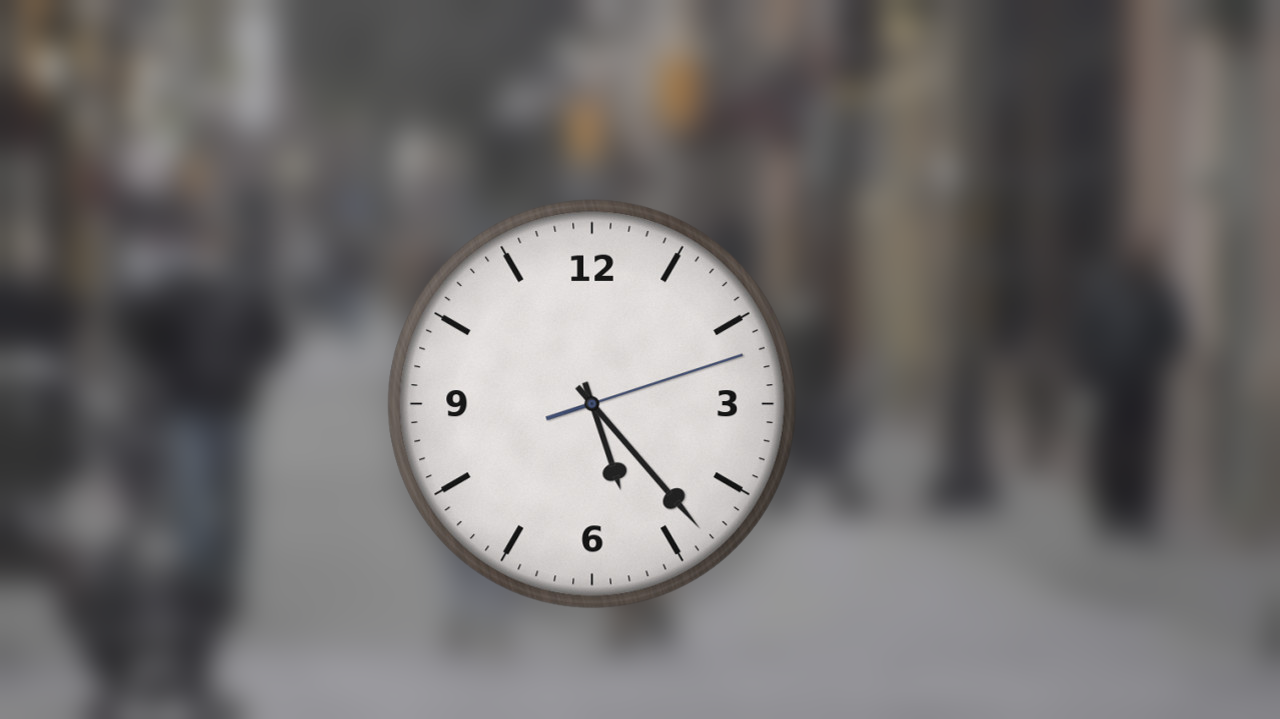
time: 5:23:12
